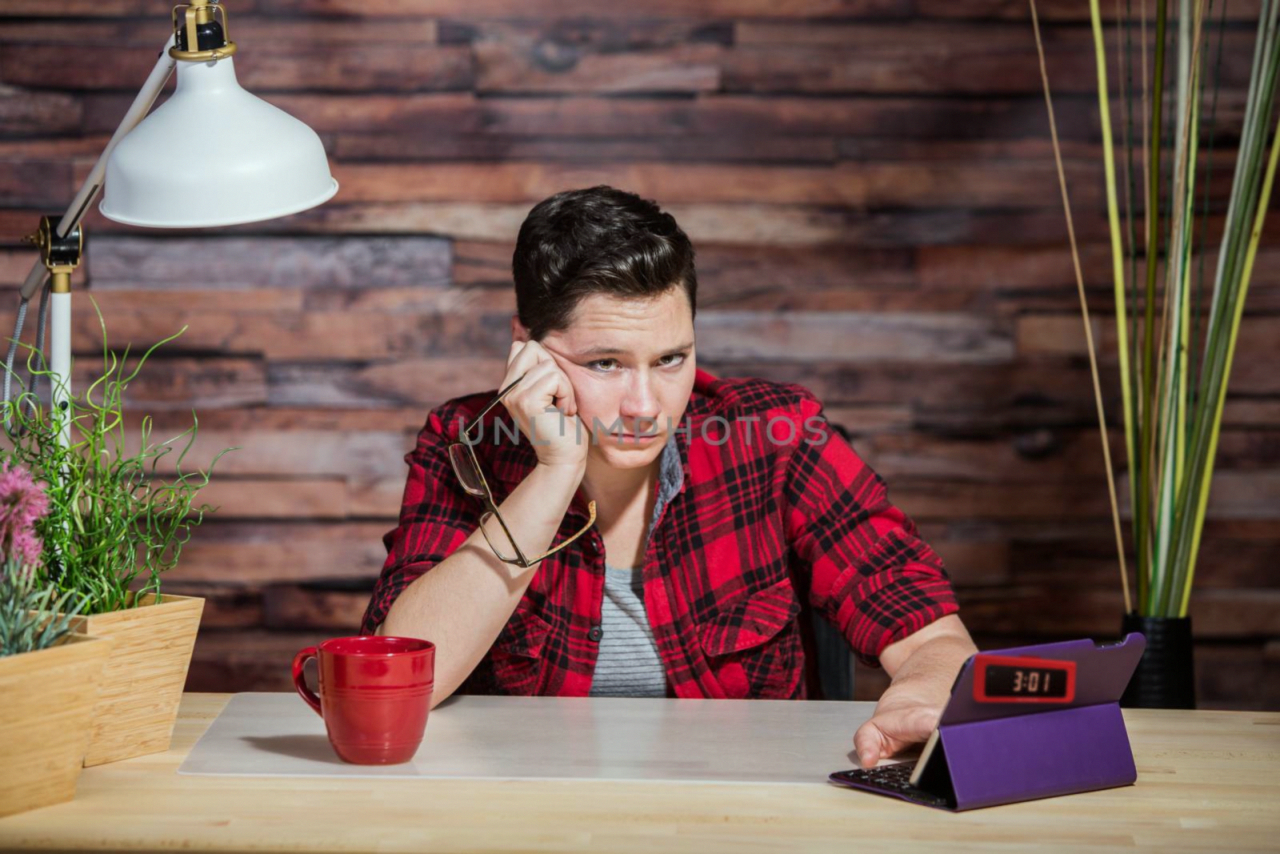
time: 3:01
